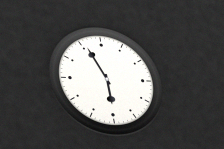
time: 5:56
